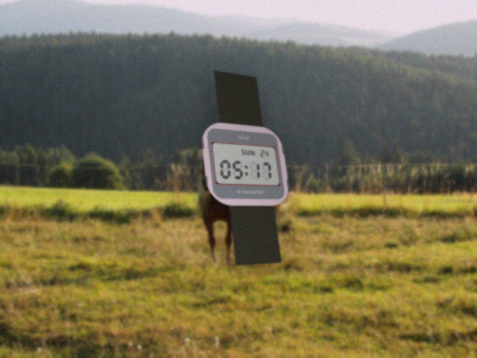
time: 5:17
